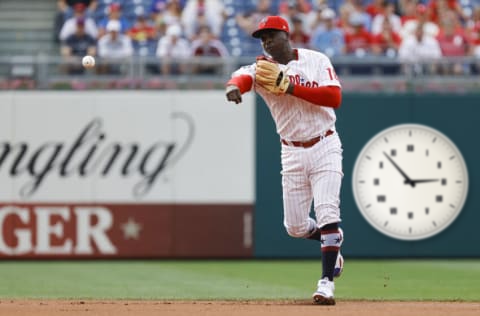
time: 2:53
